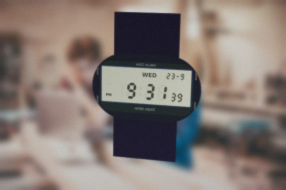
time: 9:31
